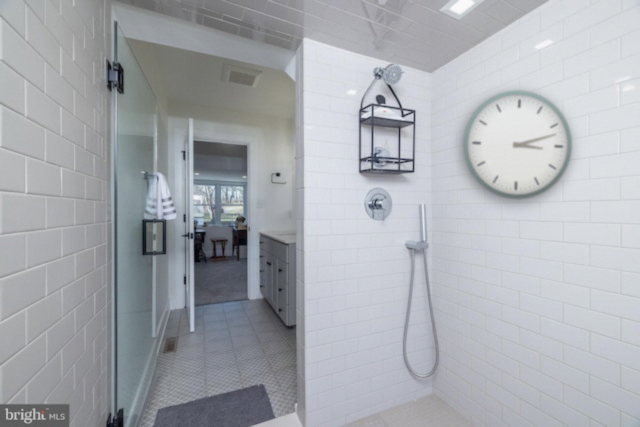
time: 3:12
